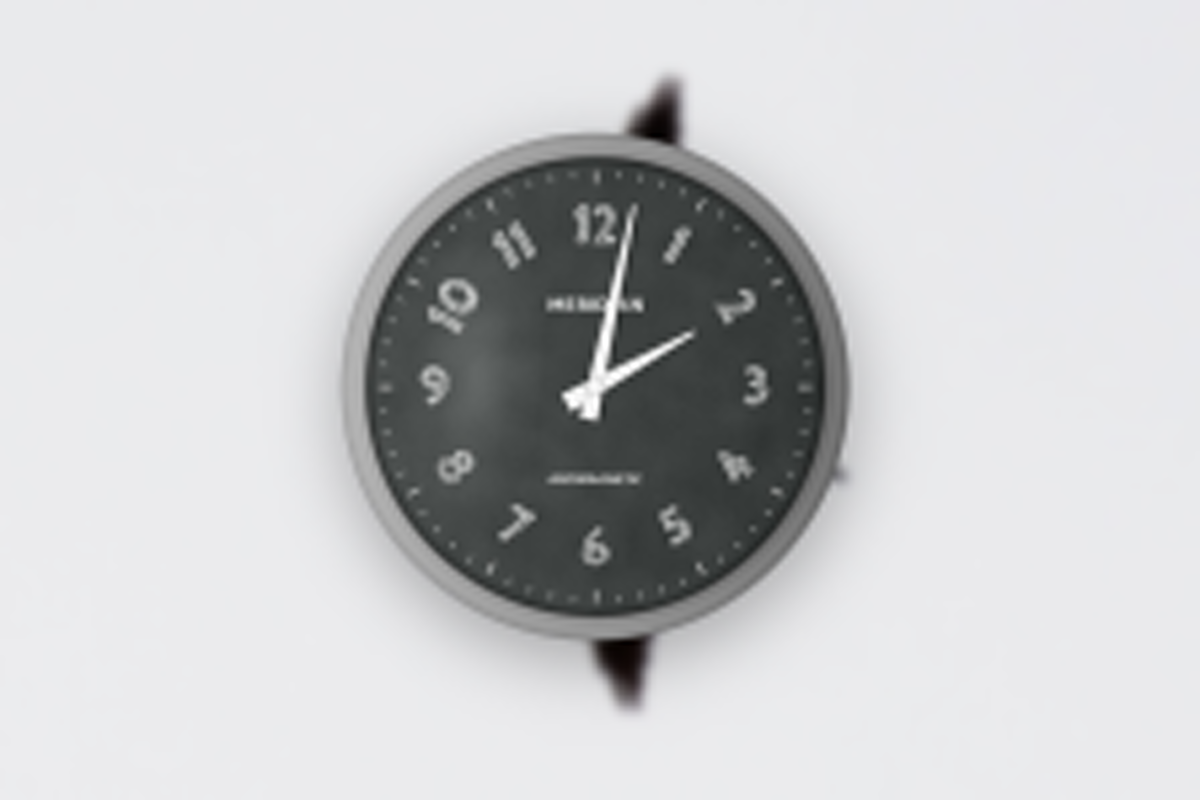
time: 2:02
